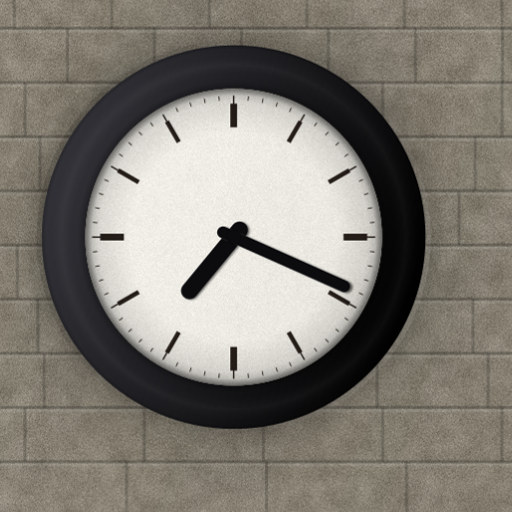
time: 7:19
